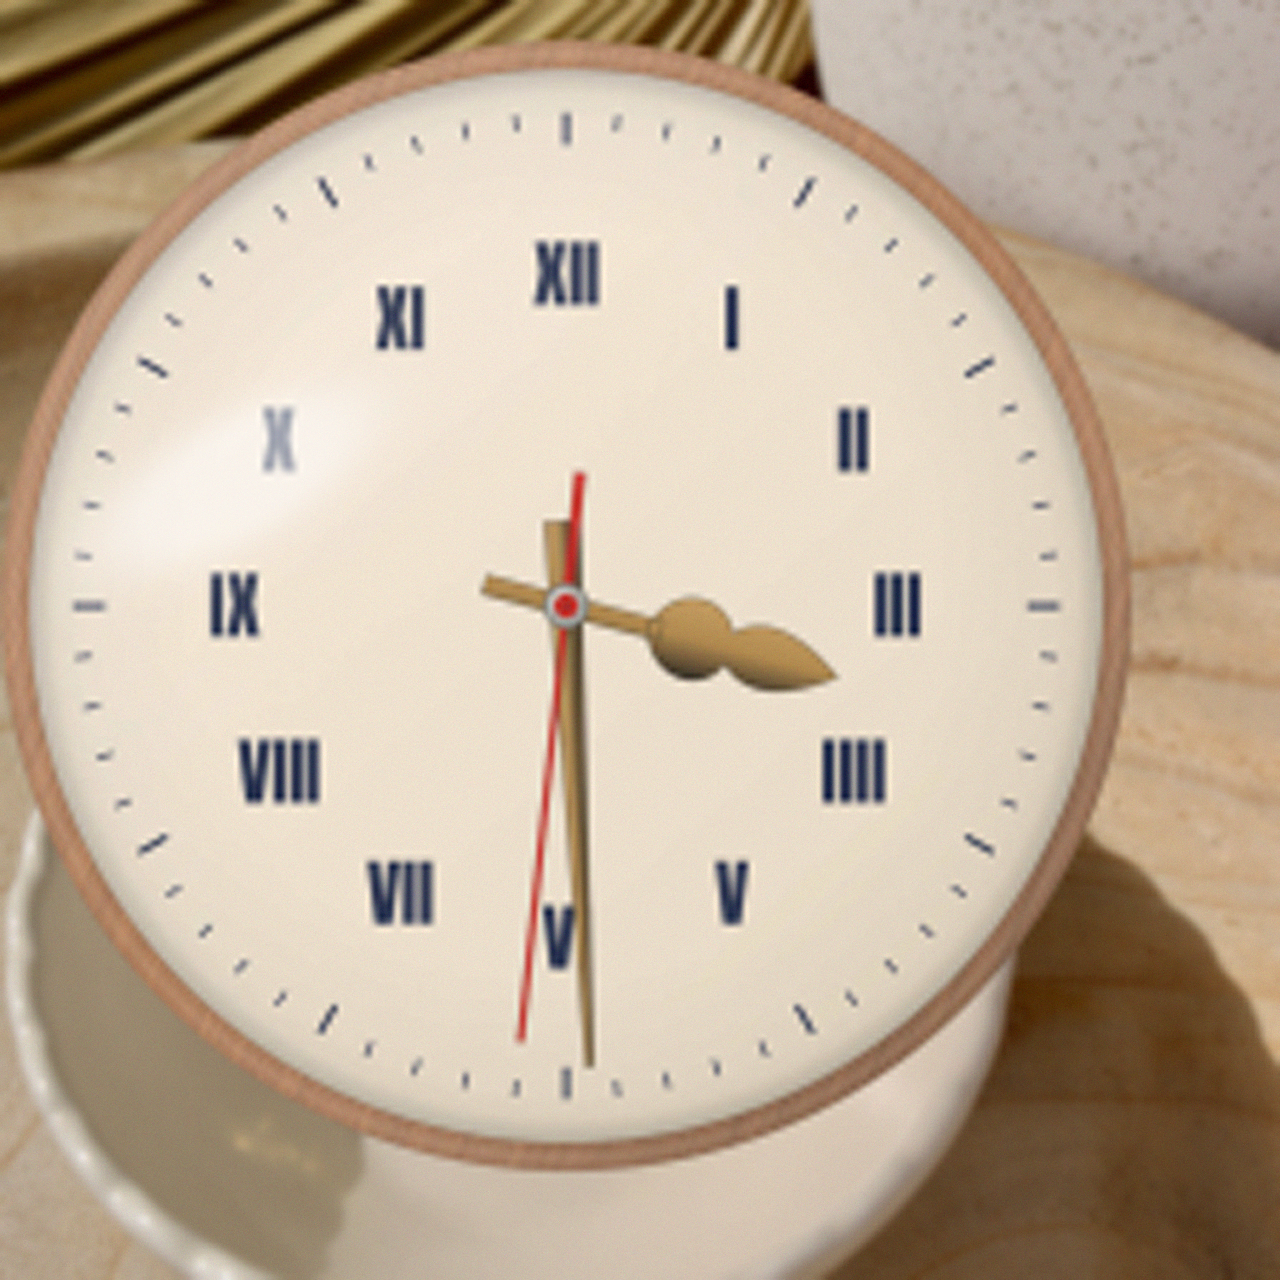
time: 3:29:31
